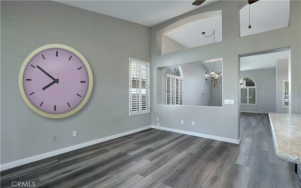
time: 7:51
